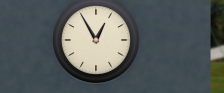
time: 12:55
